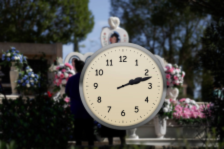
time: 2:12
